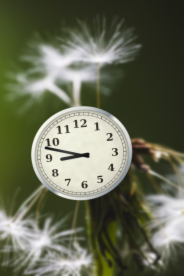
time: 8:48
